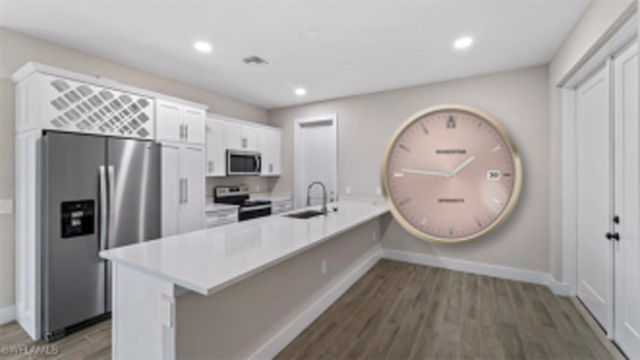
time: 1:46
